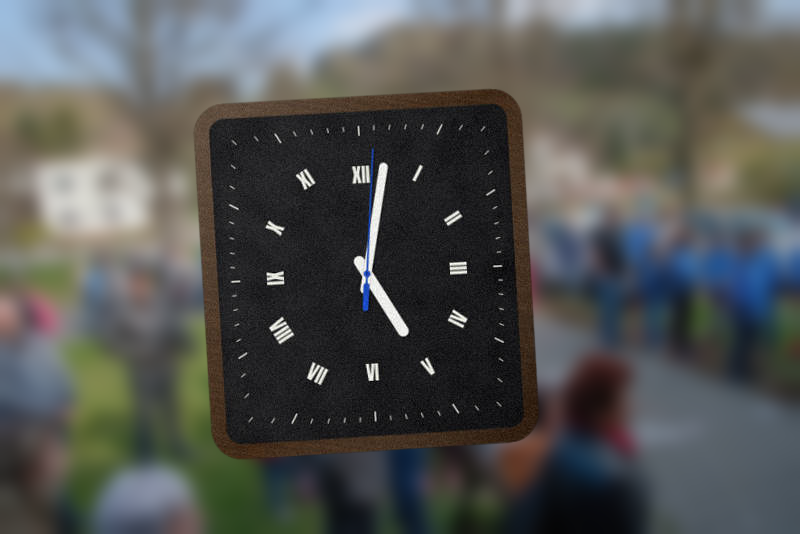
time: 5:02:01
